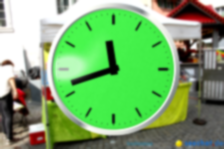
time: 11:42
